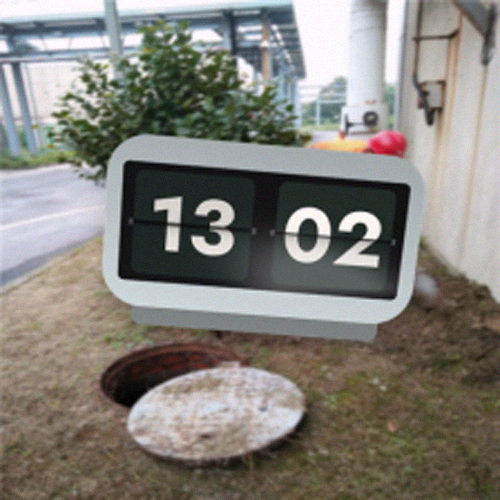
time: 13:02
